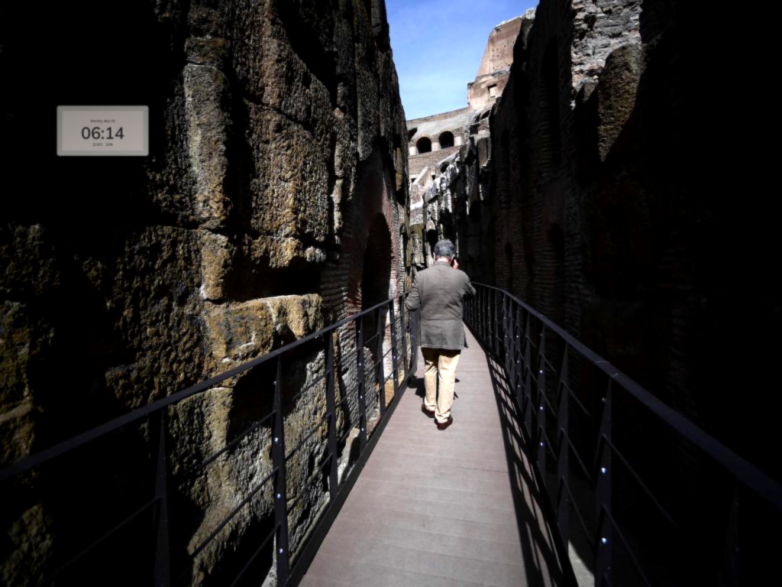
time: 6:14
